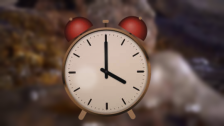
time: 4:00
